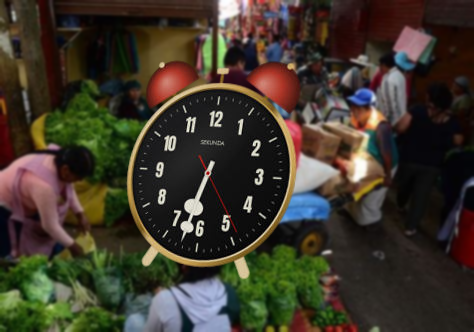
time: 6:32:24
